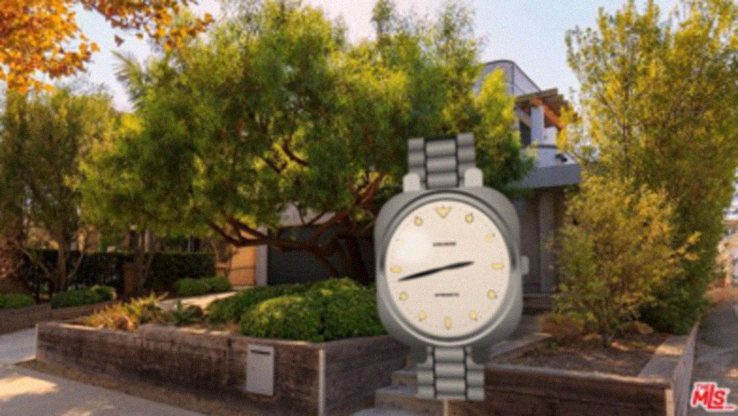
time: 2:43
